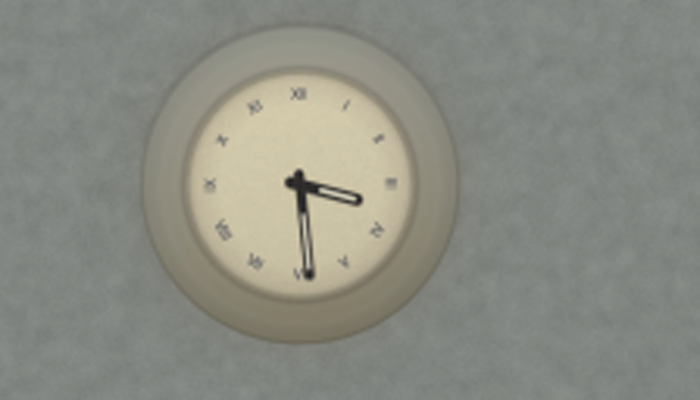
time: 3:29
